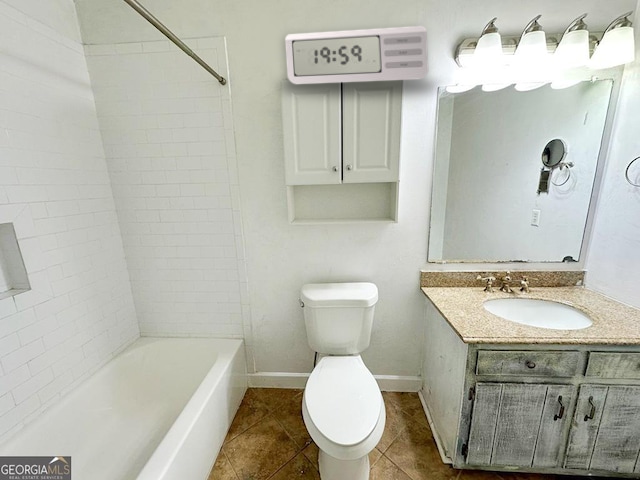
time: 19:59
